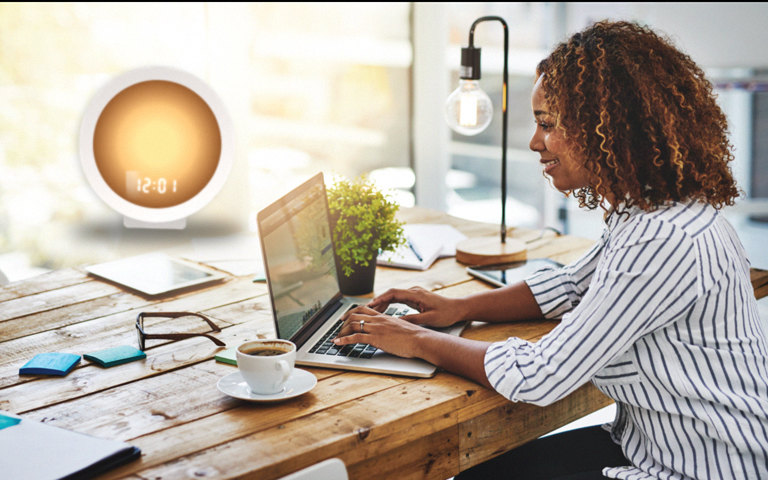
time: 12:01
